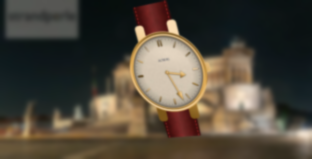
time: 3:27
